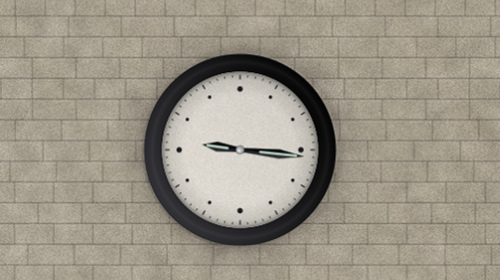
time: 9:16
